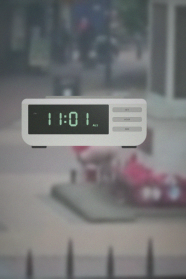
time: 11:01
